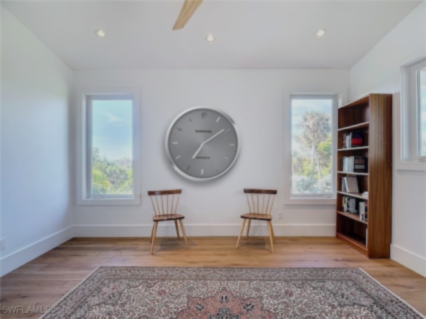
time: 7:09
